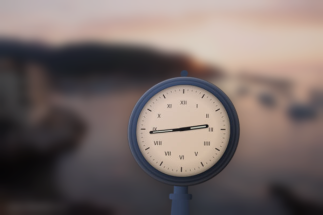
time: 2:44
